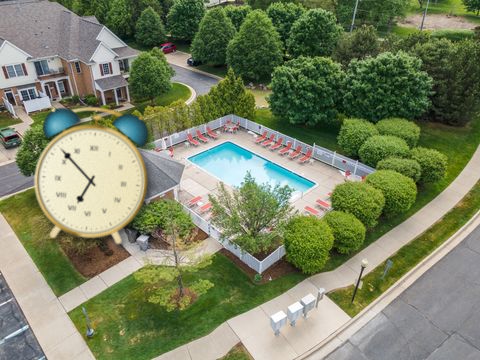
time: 6:52
